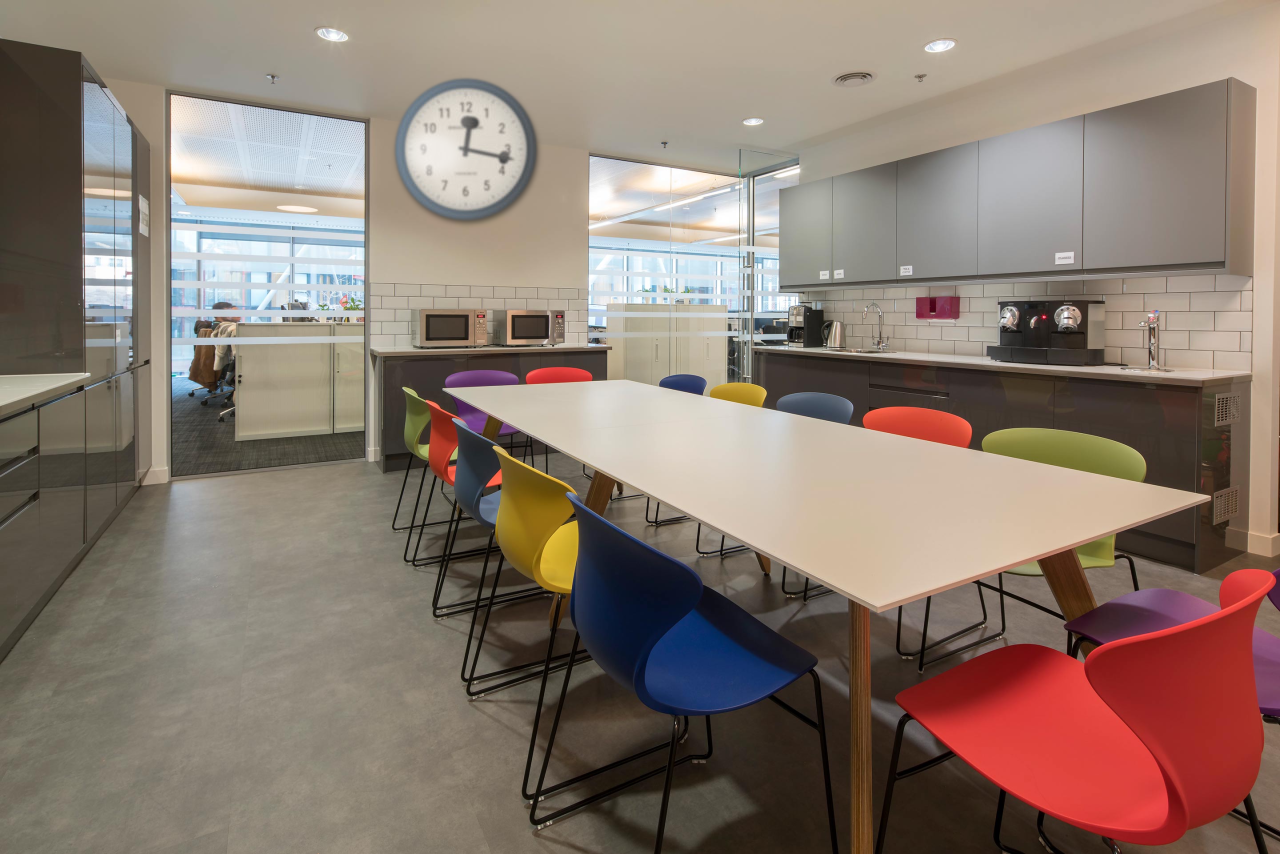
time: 12:17
